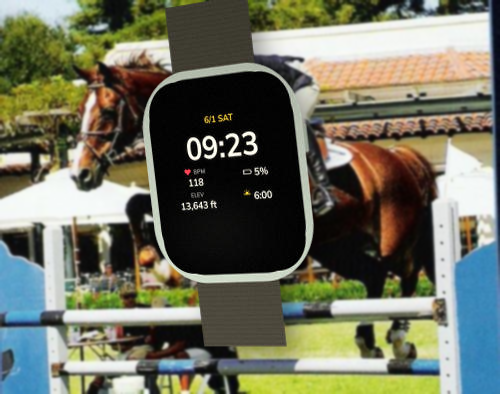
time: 9:23
